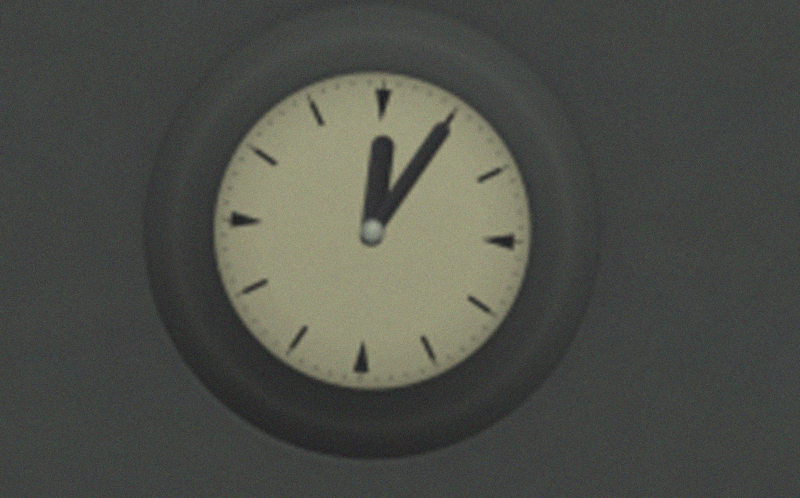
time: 12:05
